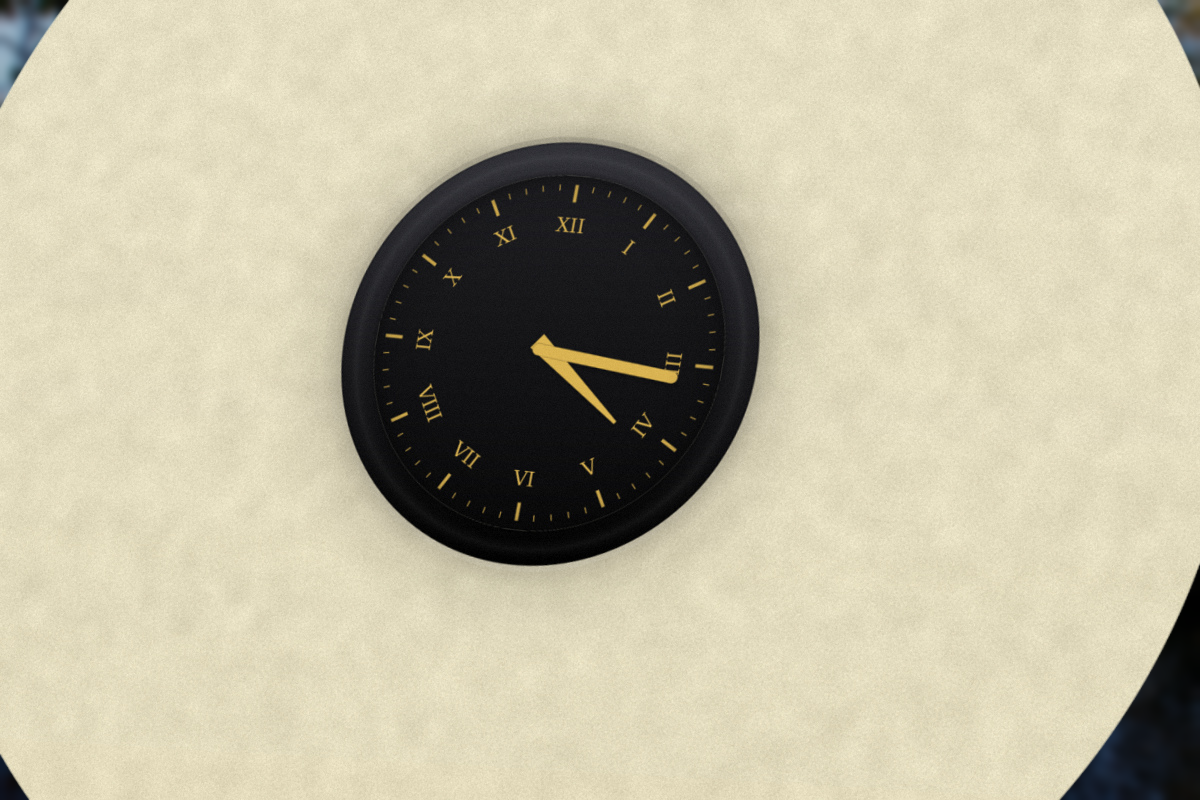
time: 4:16
